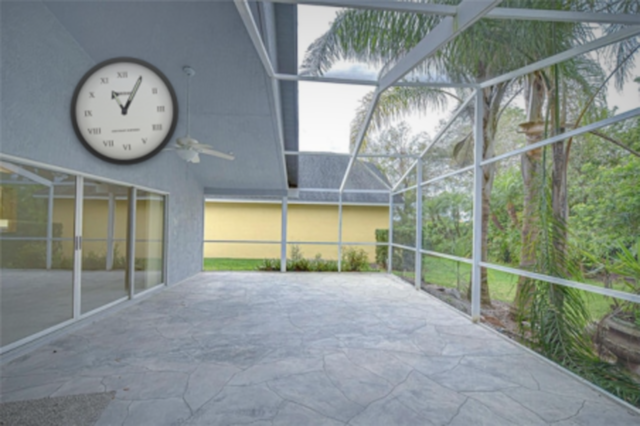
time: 11:05
